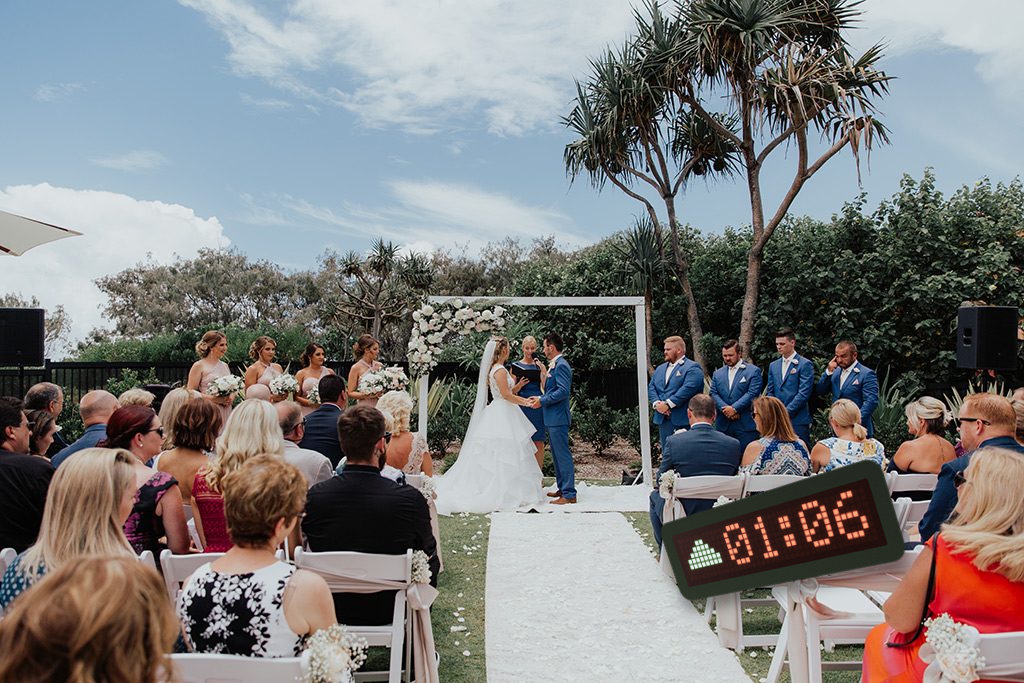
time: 1:06
